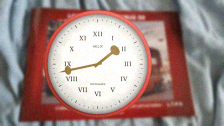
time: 1:43
